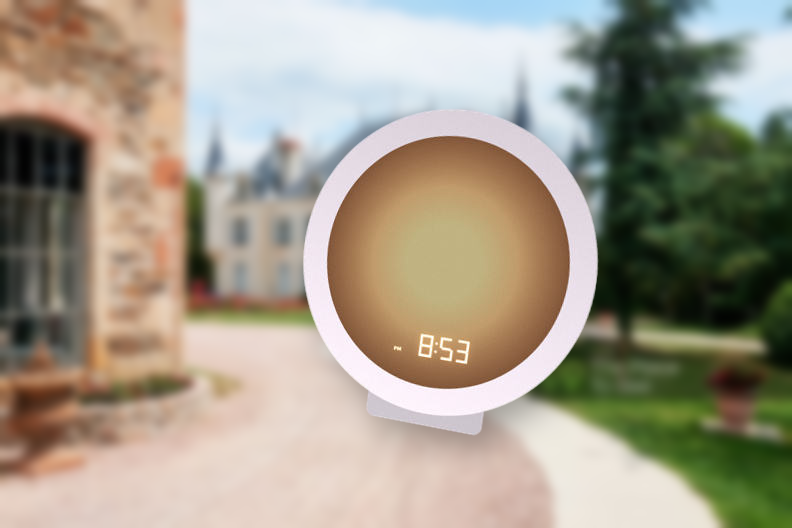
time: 8:53
